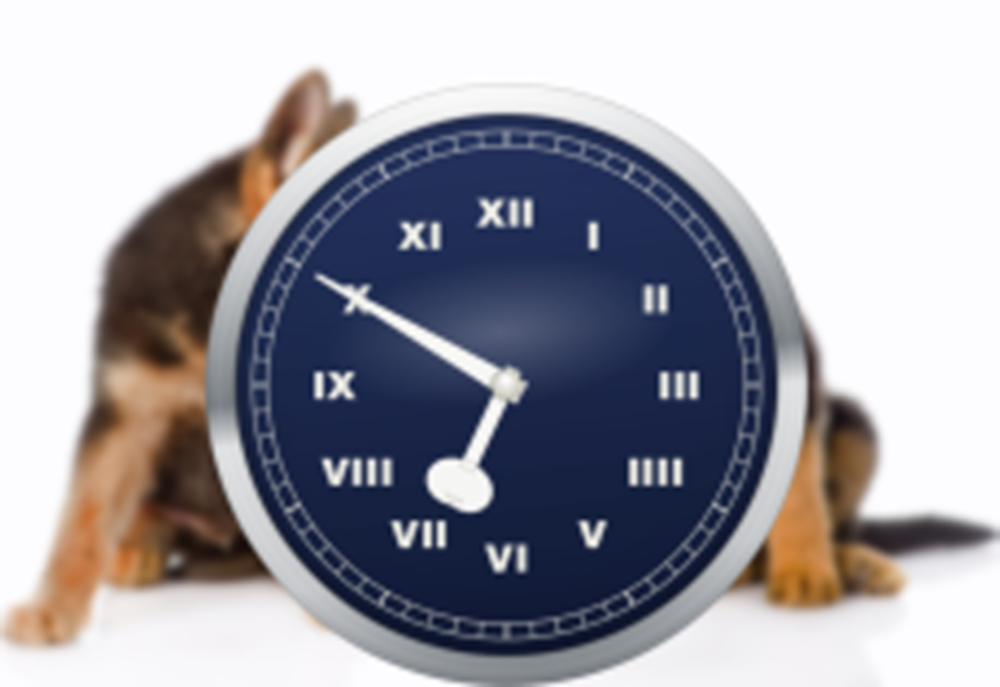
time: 6:50
